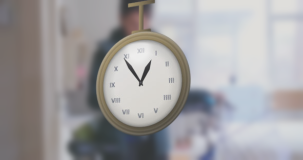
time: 12:54
